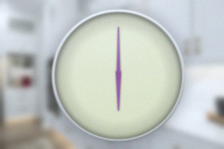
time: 6:00
